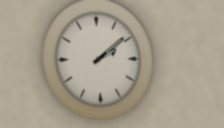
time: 2:09
